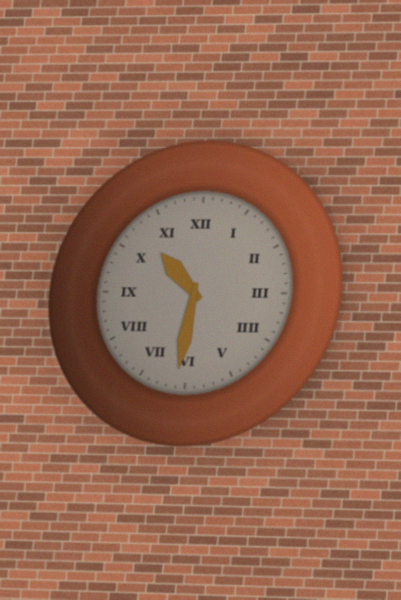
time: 10:31
